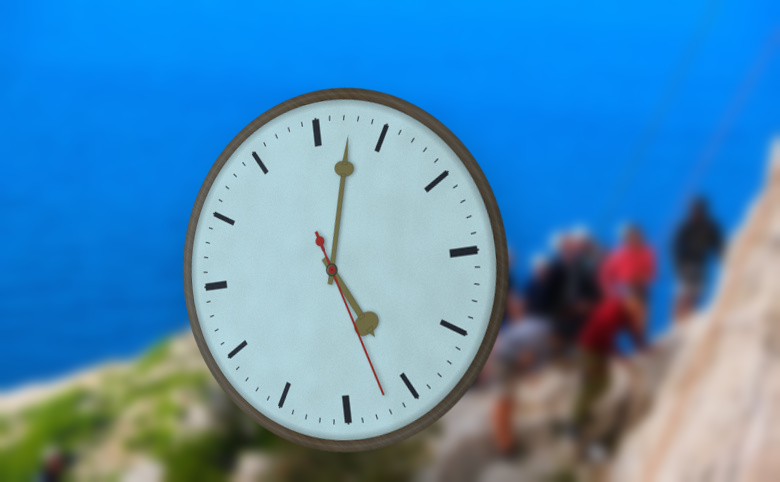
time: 5:02:27
